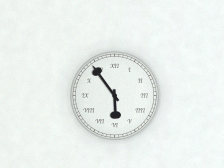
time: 5:54
